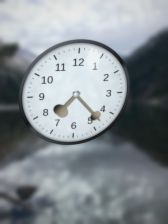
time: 7:23
